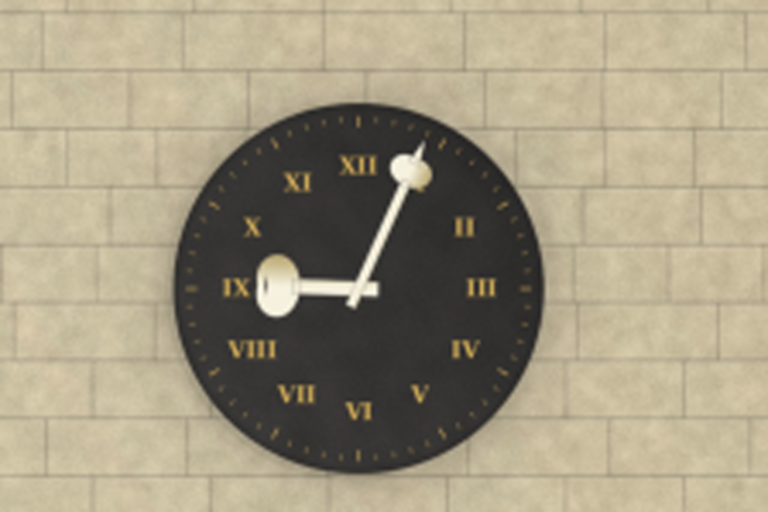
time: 9:04
